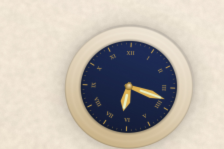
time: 6:18
